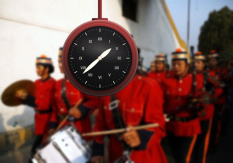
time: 1:38
